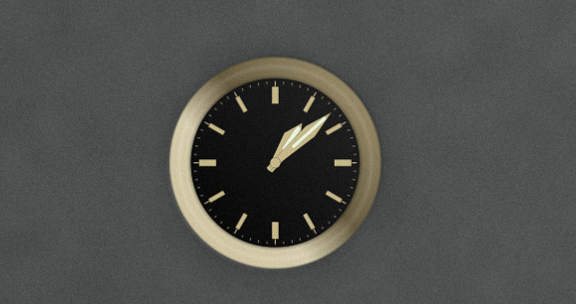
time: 1:08
